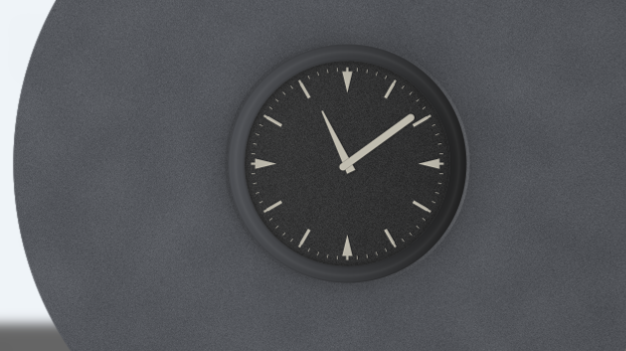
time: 11:09
